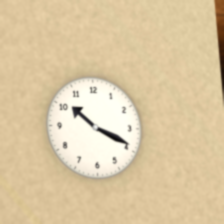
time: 10:19
